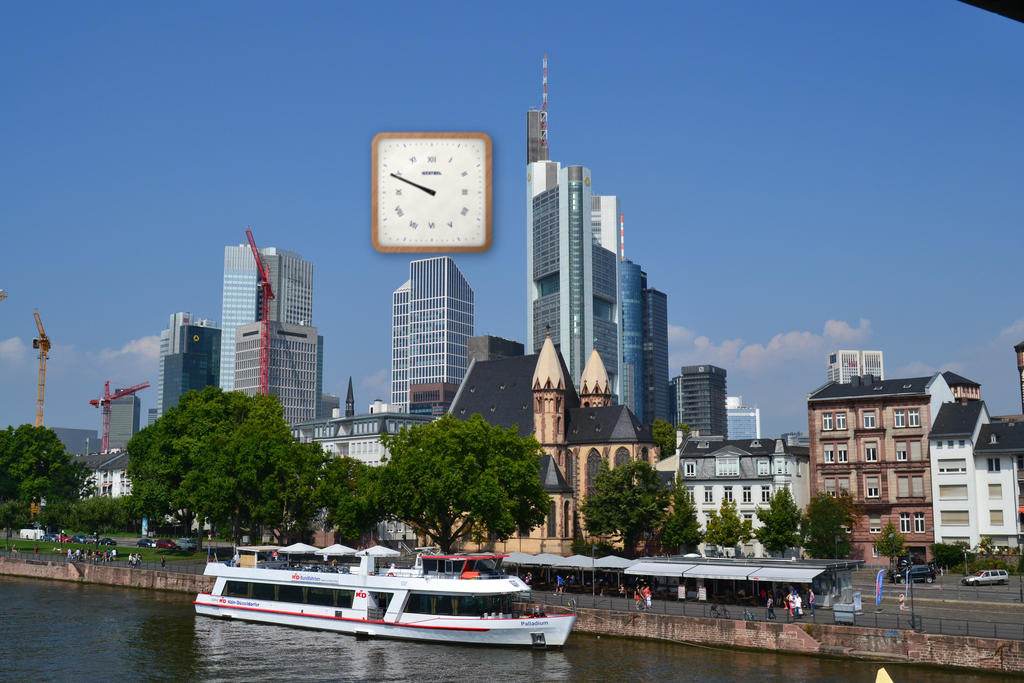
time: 9:49
